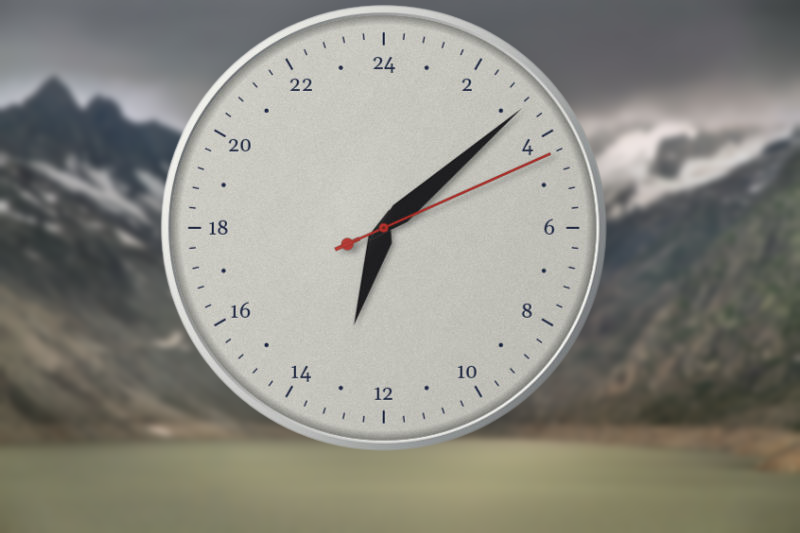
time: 13:08:11
